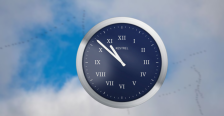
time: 10:52
